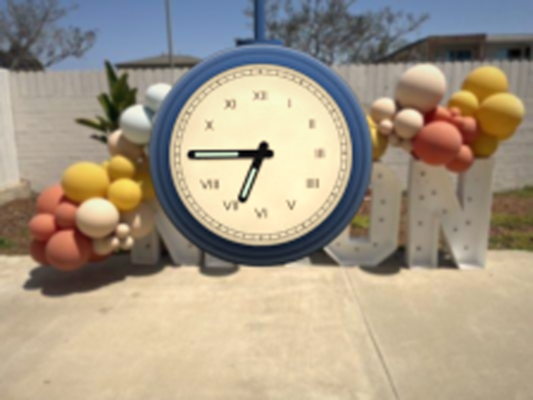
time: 6:45
